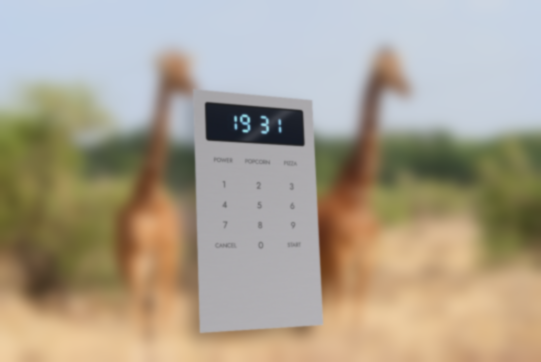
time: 19:31
